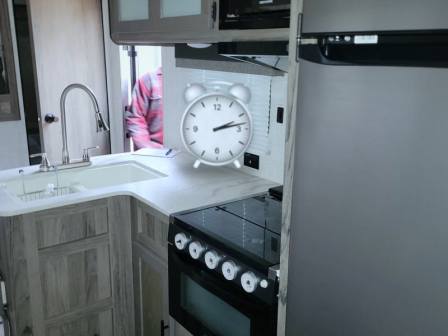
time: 2:13
